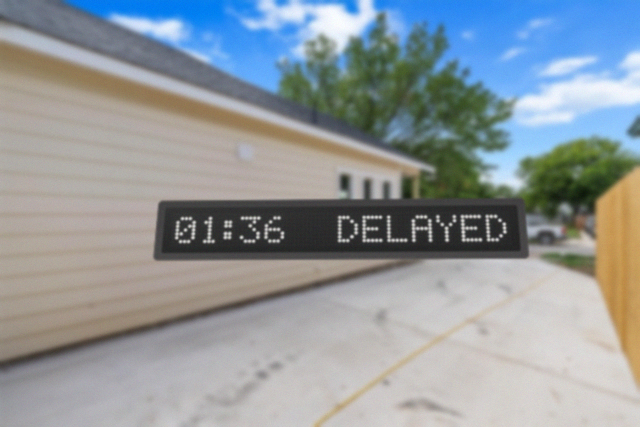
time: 1:36
